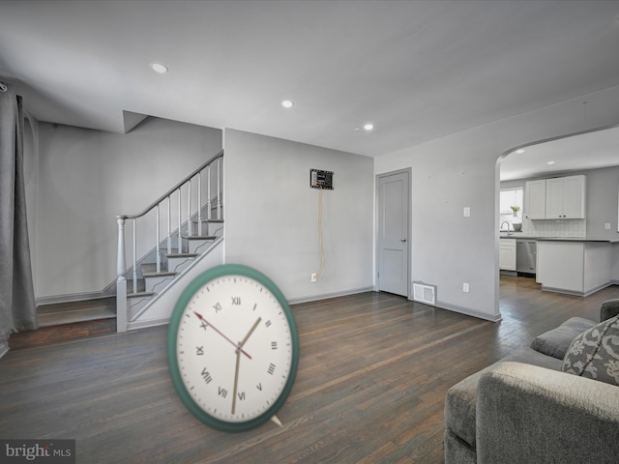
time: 1:31:51
